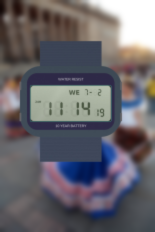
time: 11:14
